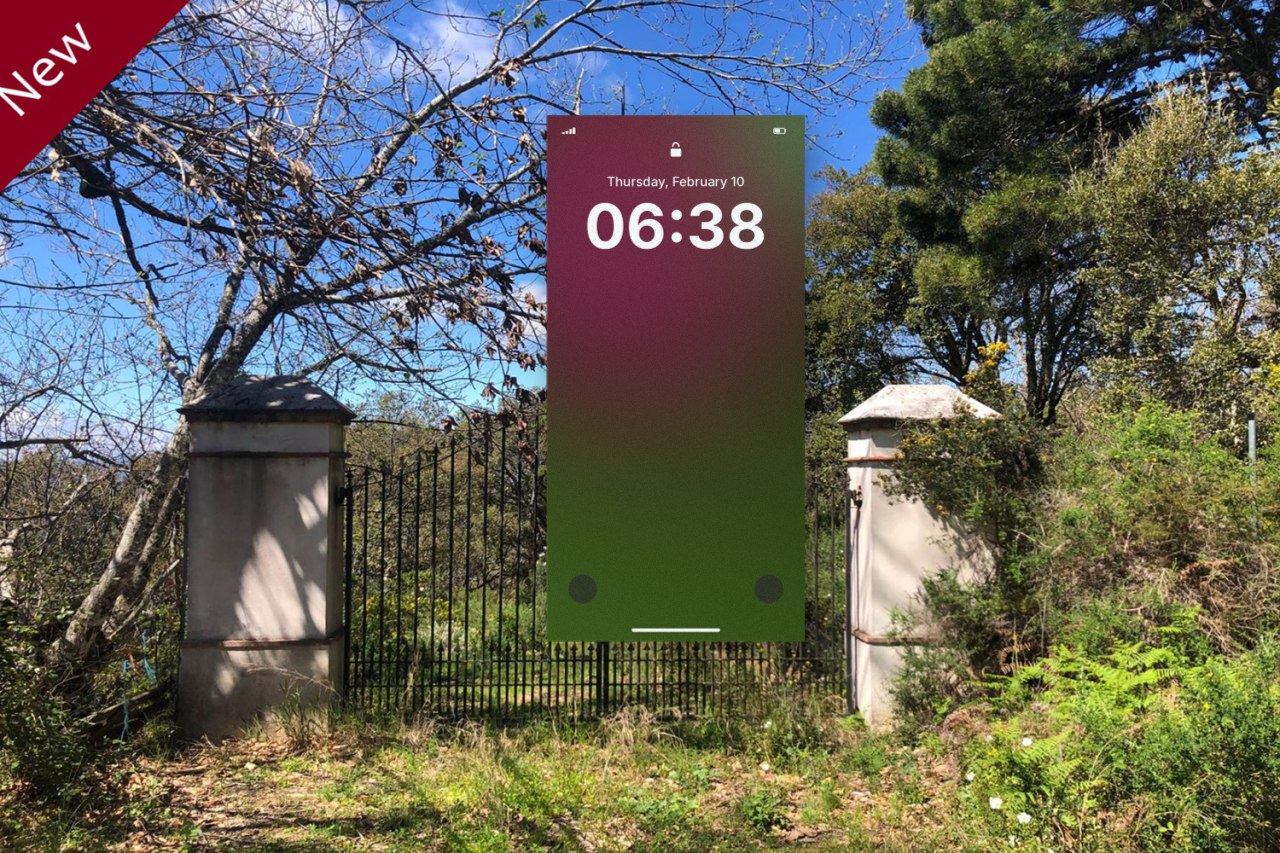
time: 6:38
